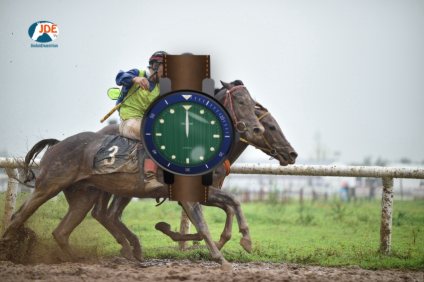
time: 12:00
